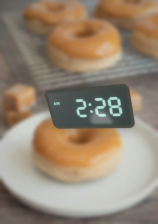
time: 2:28
